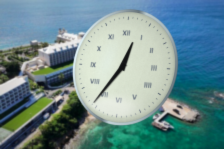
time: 12:36
